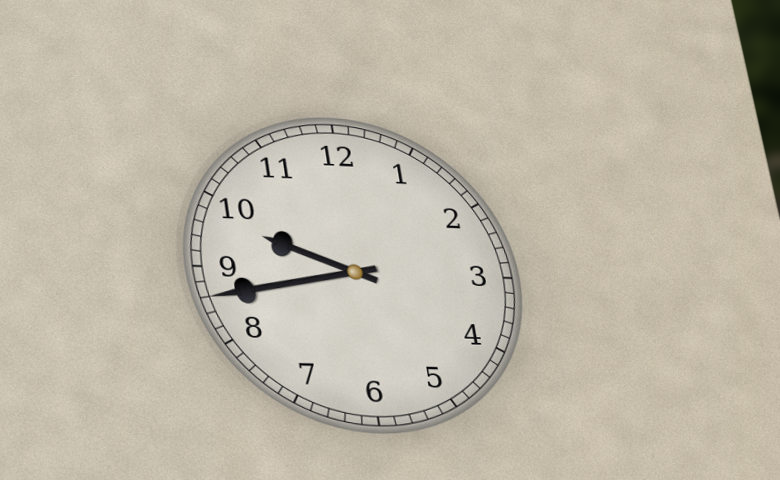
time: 9:43
